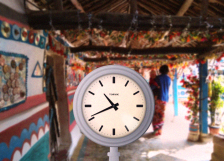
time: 10:41
